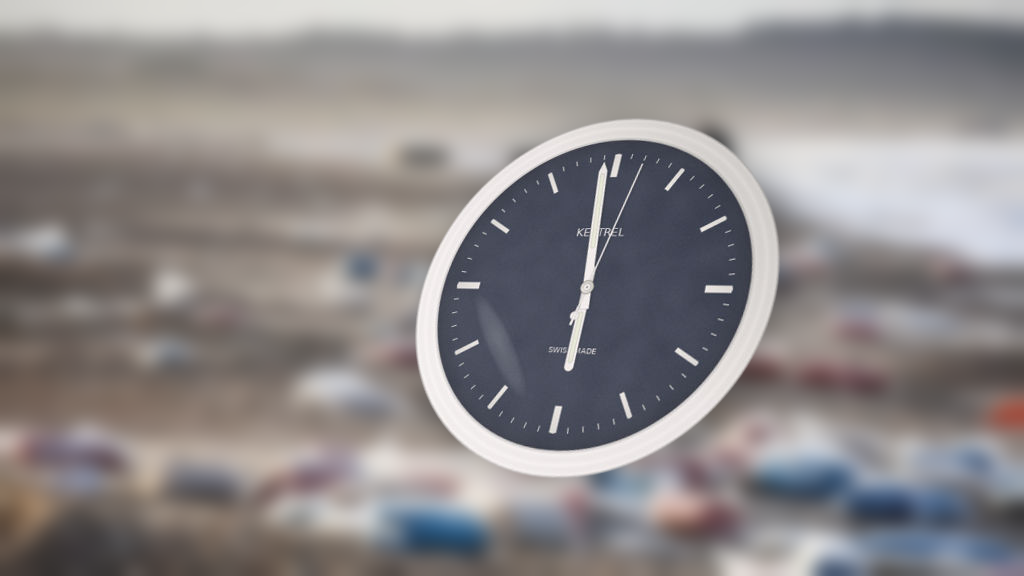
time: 5:59:02
